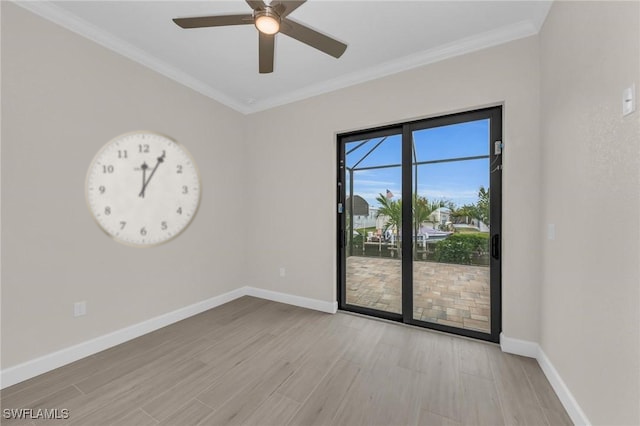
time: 12:05
